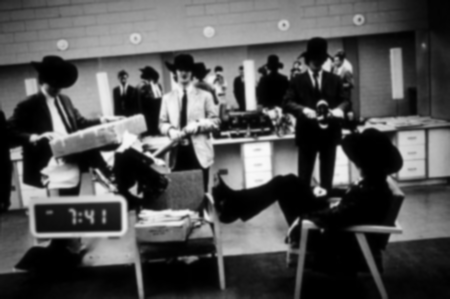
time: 7:41
